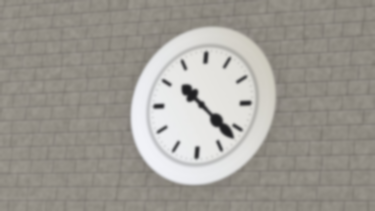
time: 10:22
